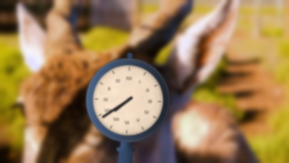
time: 7:39
